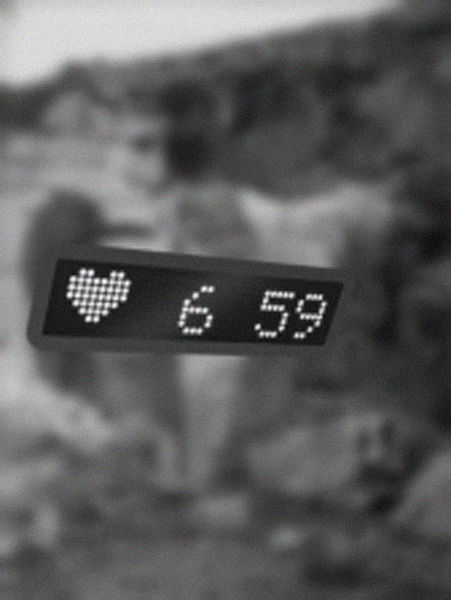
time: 6:59
